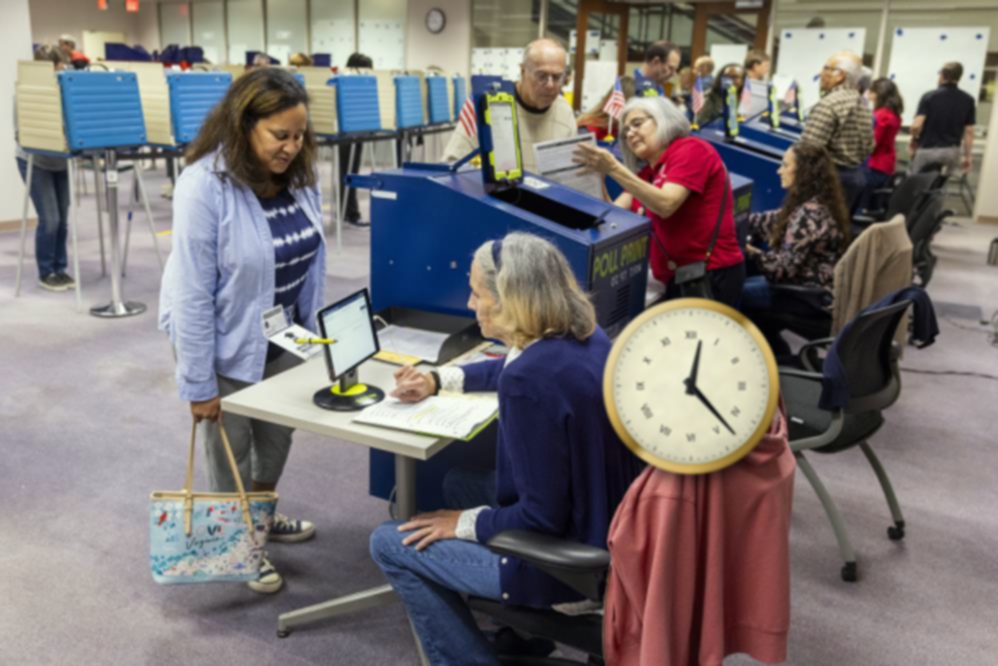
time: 12:23
